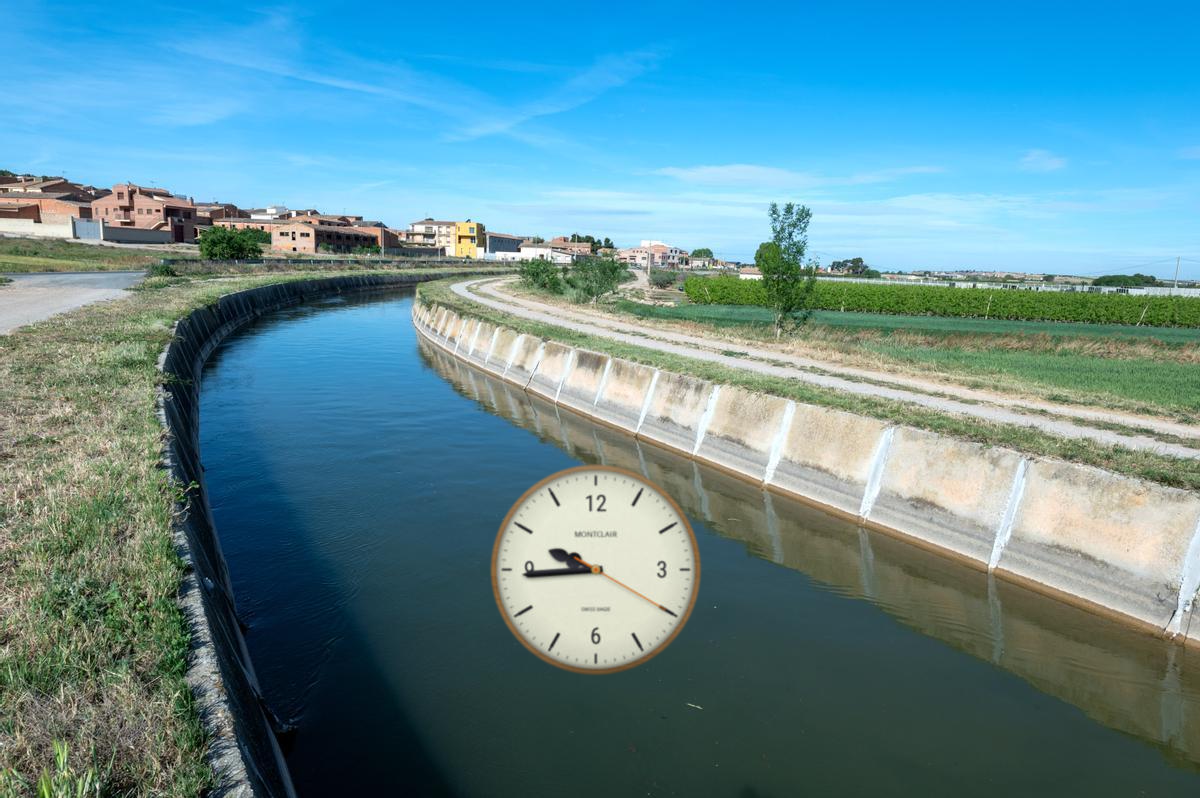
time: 9:44:20
